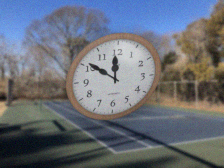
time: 11:51
